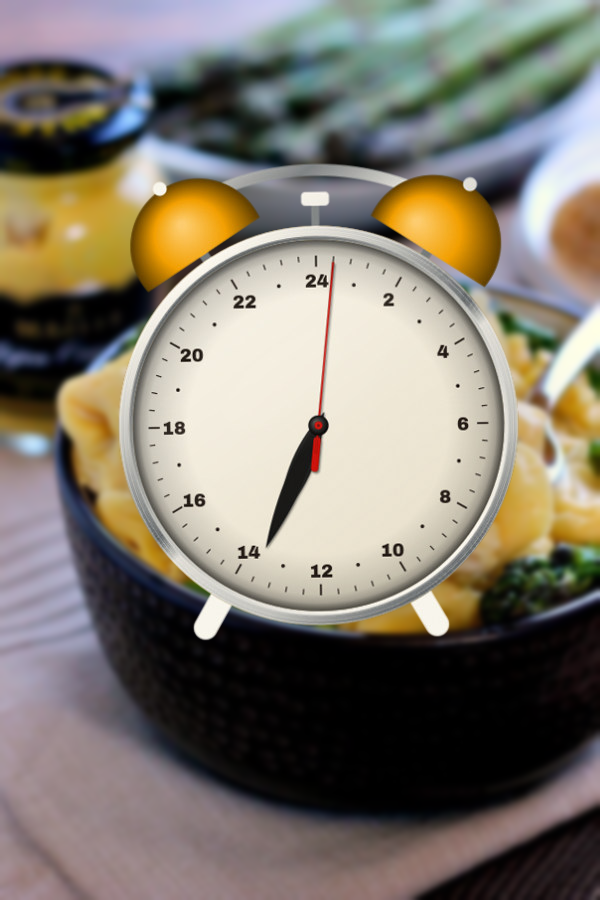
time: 13:34:01
